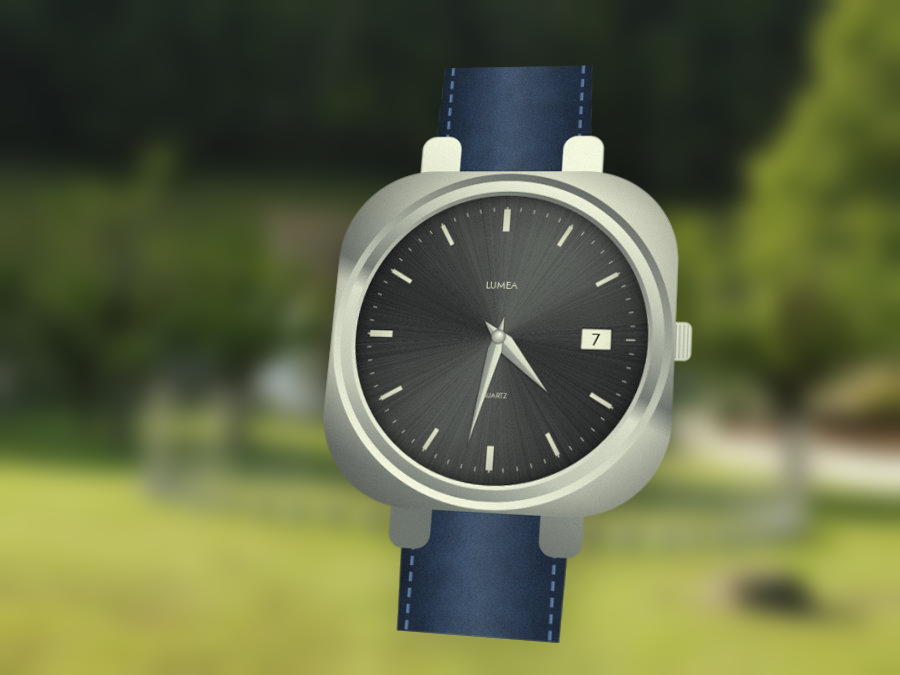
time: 4:32
